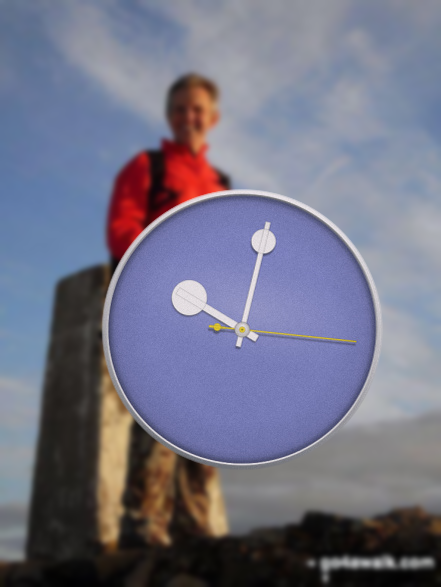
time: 10:02:16
